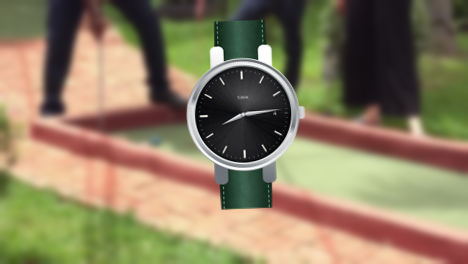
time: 8:14
